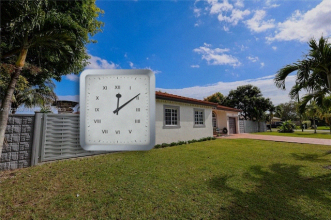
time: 12:09
